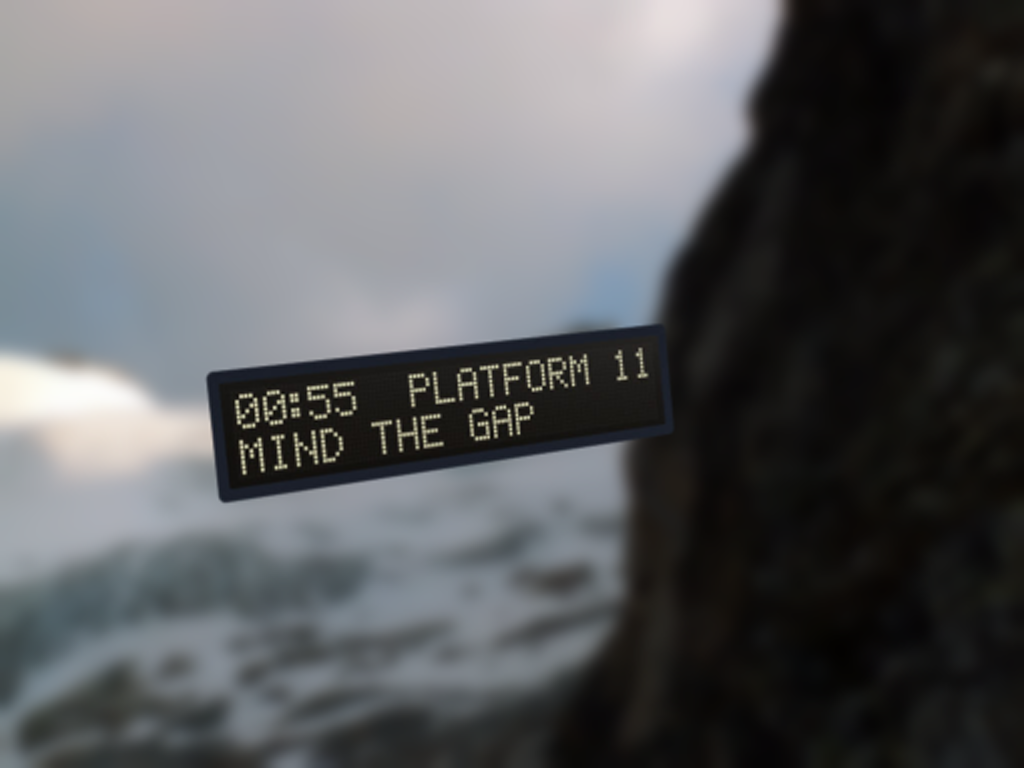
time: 0:55
